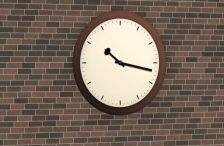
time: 10:17
